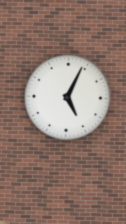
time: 5:04
